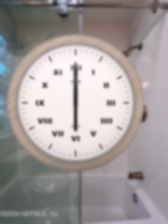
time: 6:00
